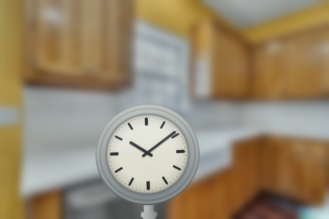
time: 10:09
